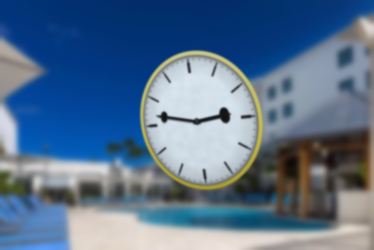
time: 2:47
